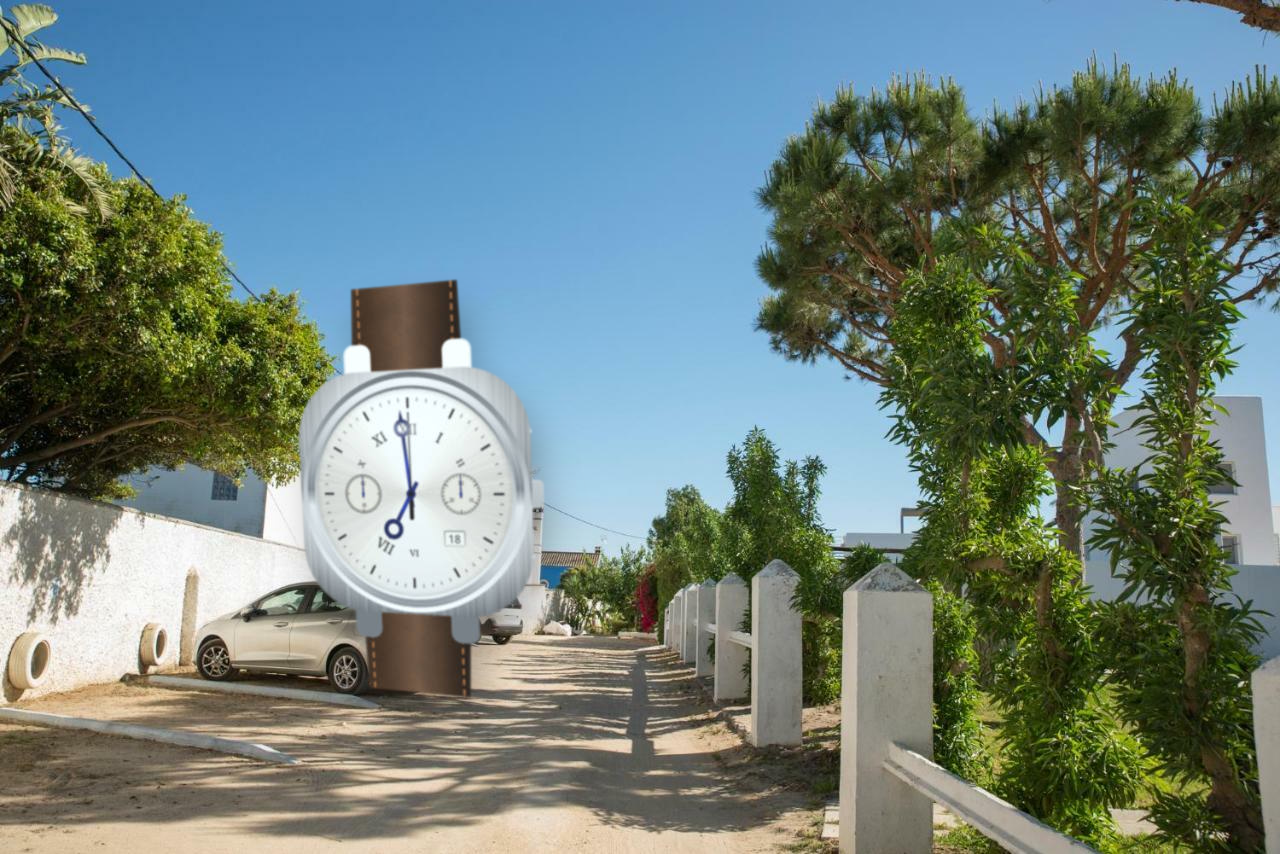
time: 6:59
